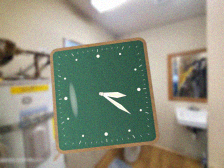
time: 3:22
